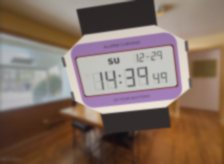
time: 14:39:49
